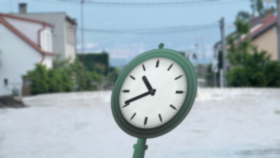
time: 10:41
